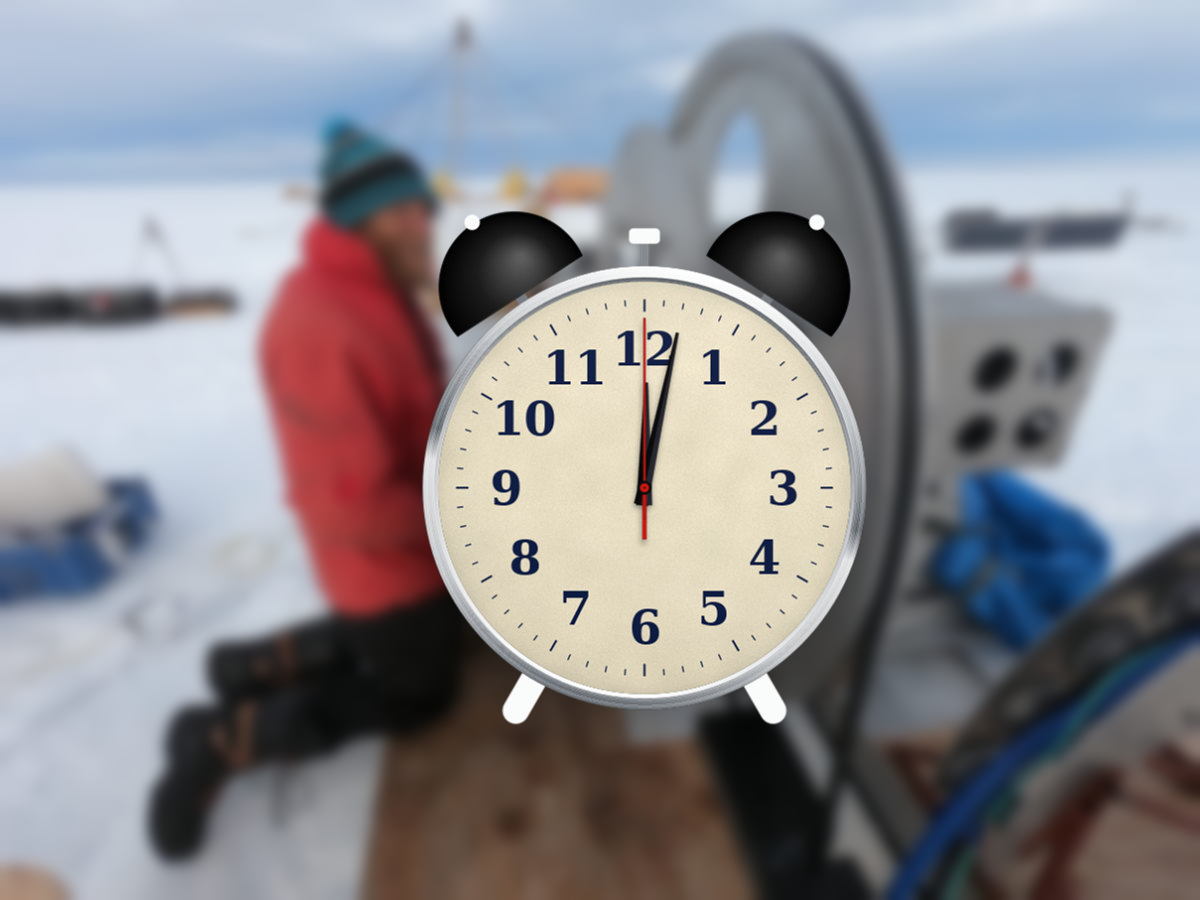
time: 12:02:00
